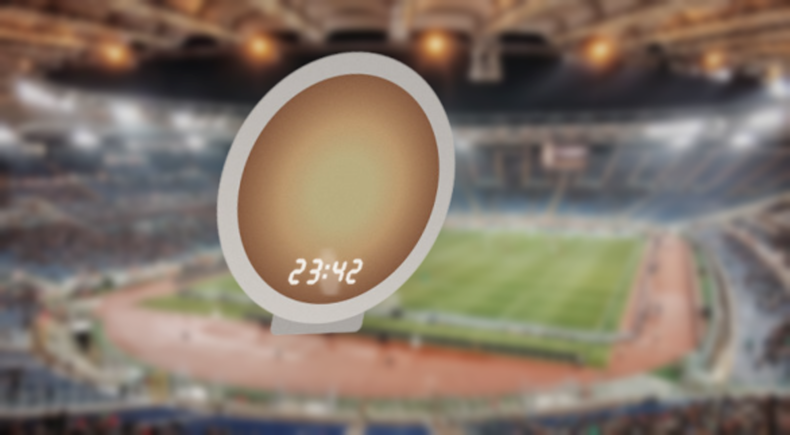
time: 23:42
